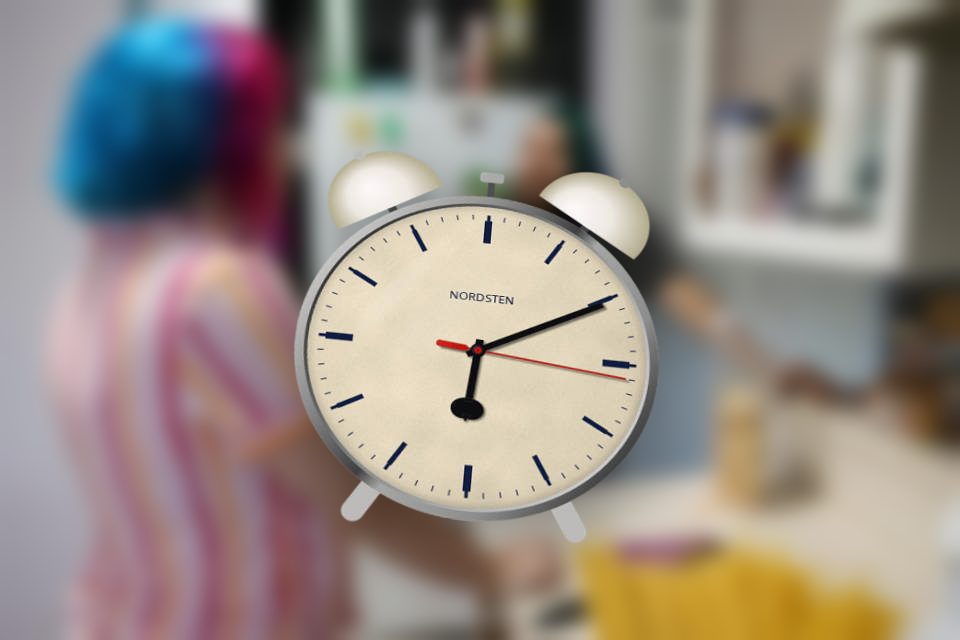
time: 6:10:16
